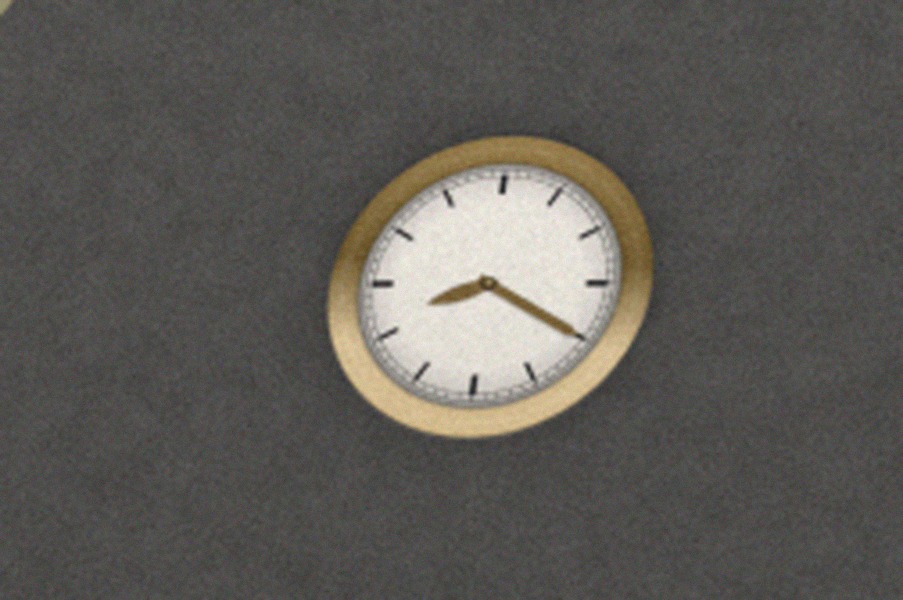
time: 8:20
